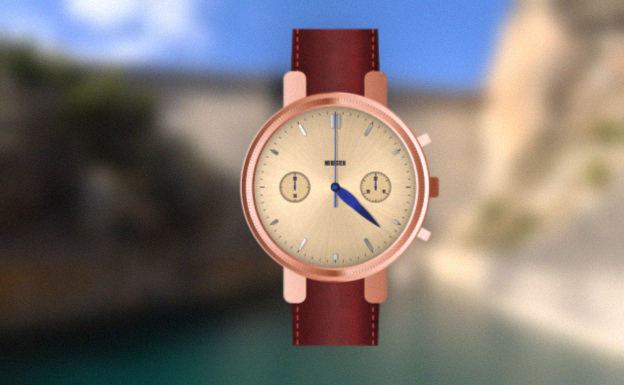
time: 4:22
